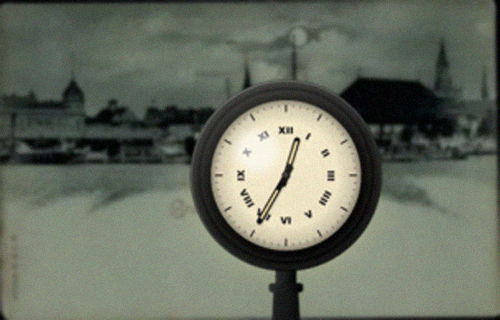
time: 12:35
